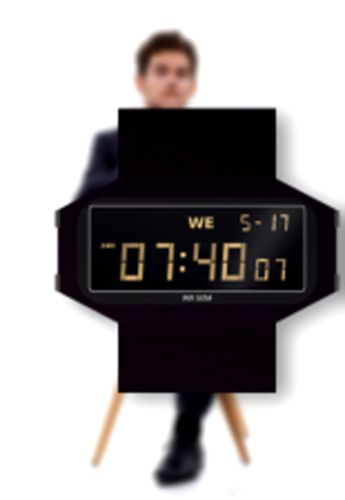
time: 7:40:07
